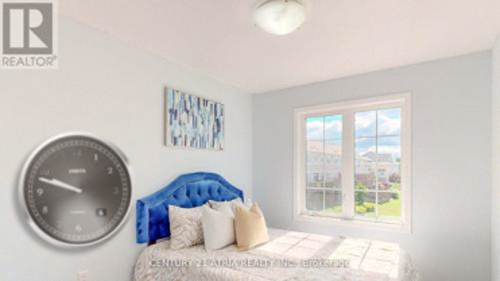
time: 9:48
